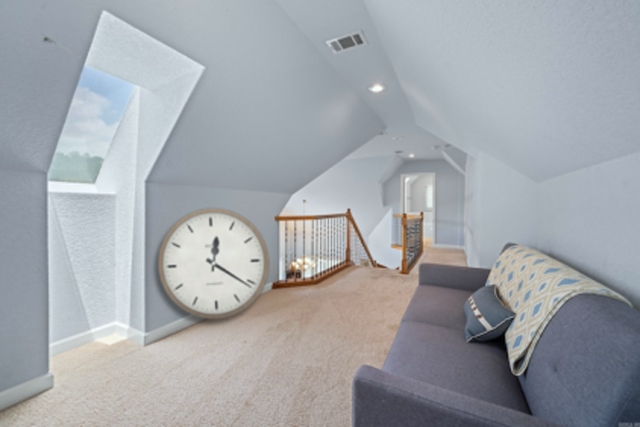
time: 12:21
